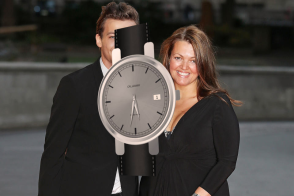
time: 5:32
